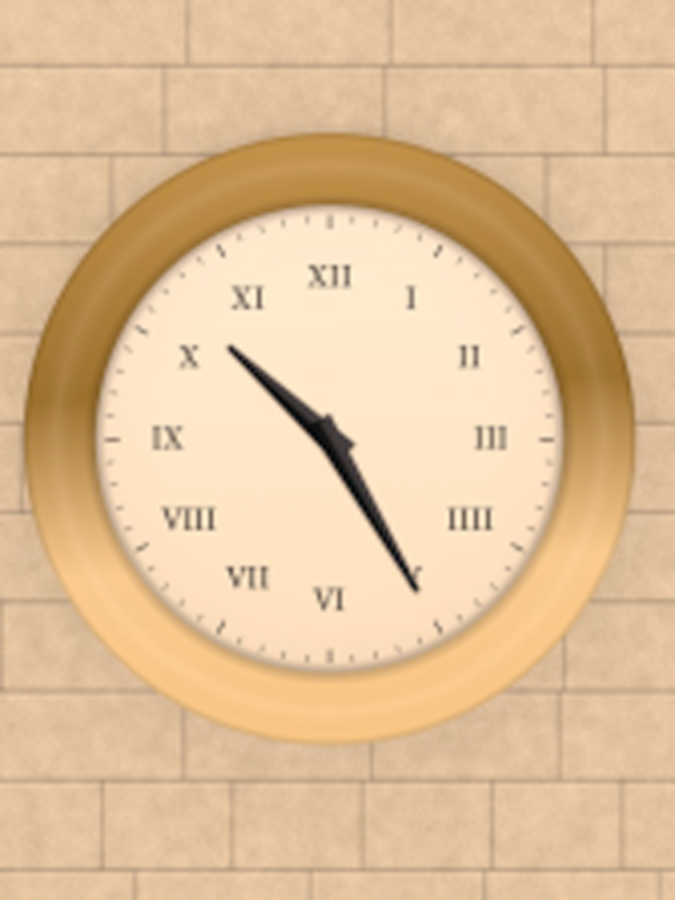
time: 10:25
